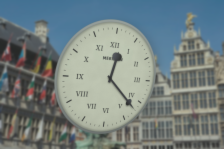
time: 12:22
